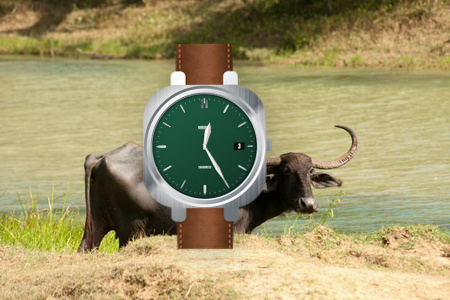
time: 12:25
